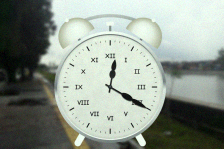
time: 12:20
